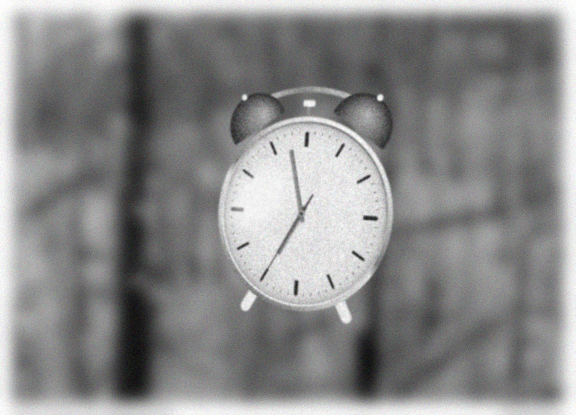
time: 6:57:35
